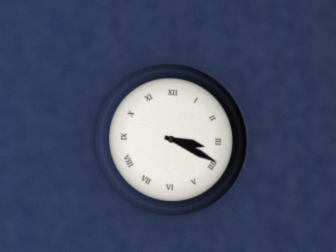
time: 3:19
